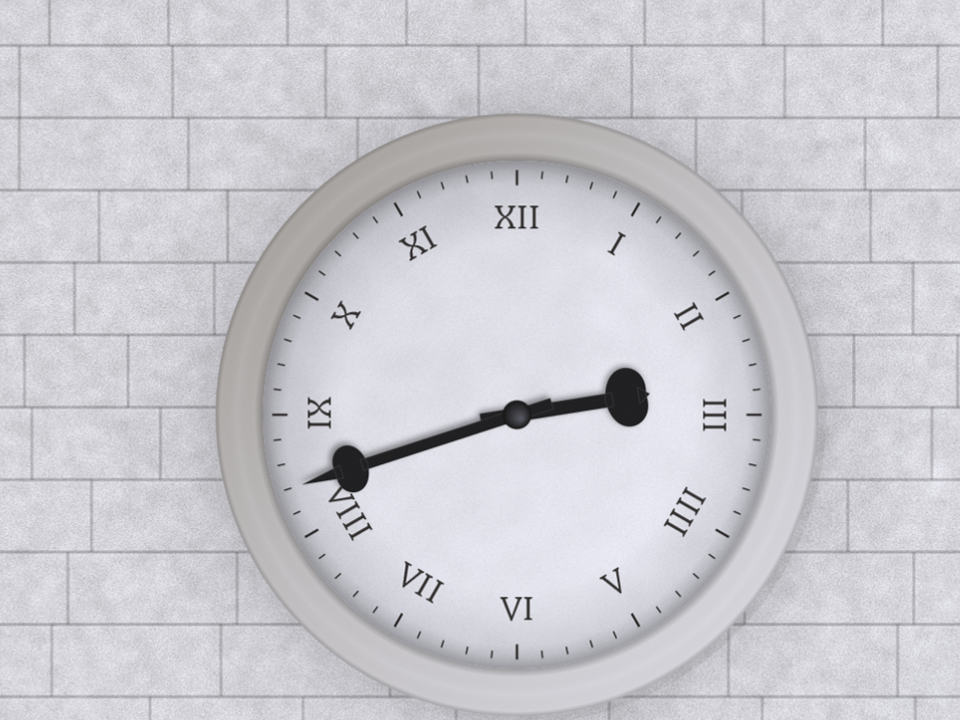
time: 2:42
